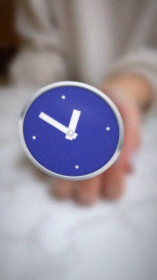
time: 12:52
